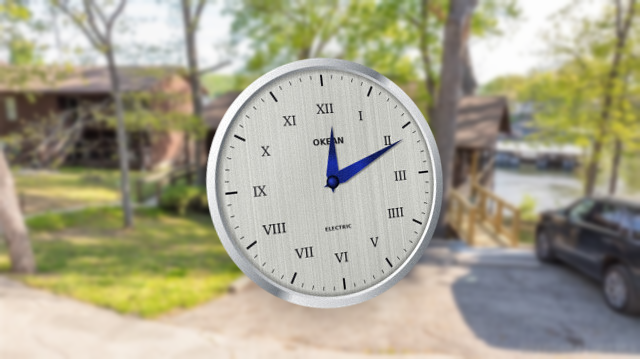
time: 12:11
